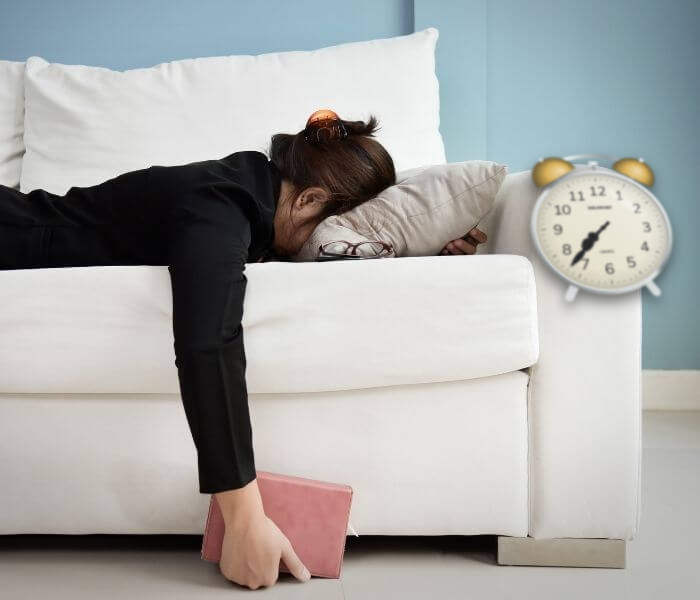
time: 7:37
